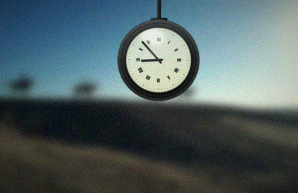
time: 8:53
